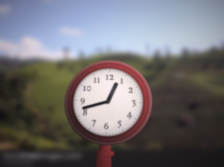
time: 12:42
